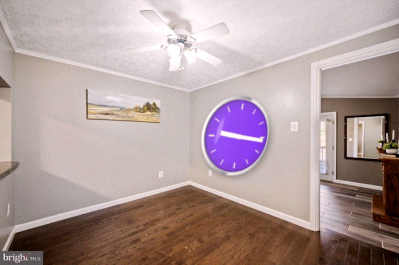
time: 9:16
